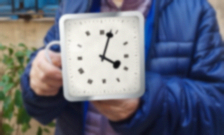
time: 4:03
